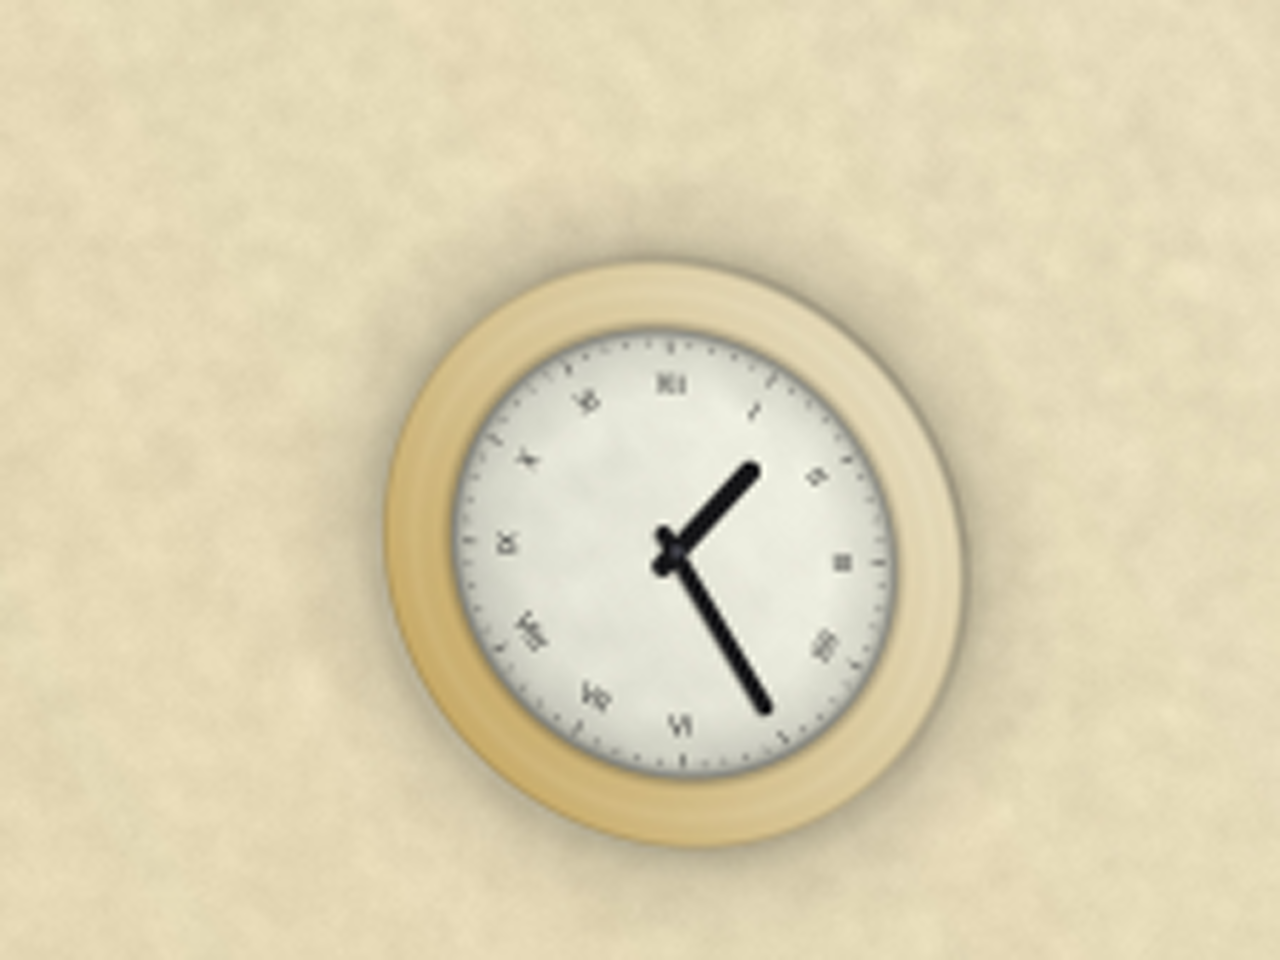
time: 1:25
